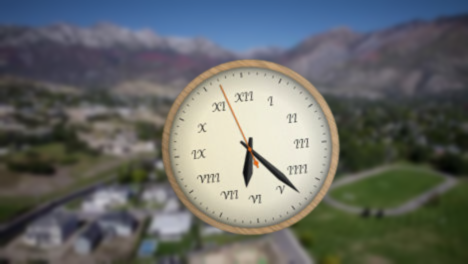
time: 6:22:57
